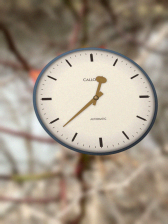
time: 12:38
